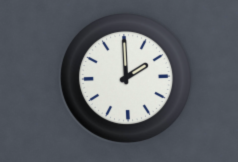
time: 2:00
